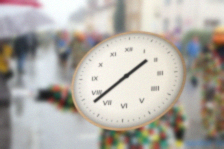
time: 1:38
